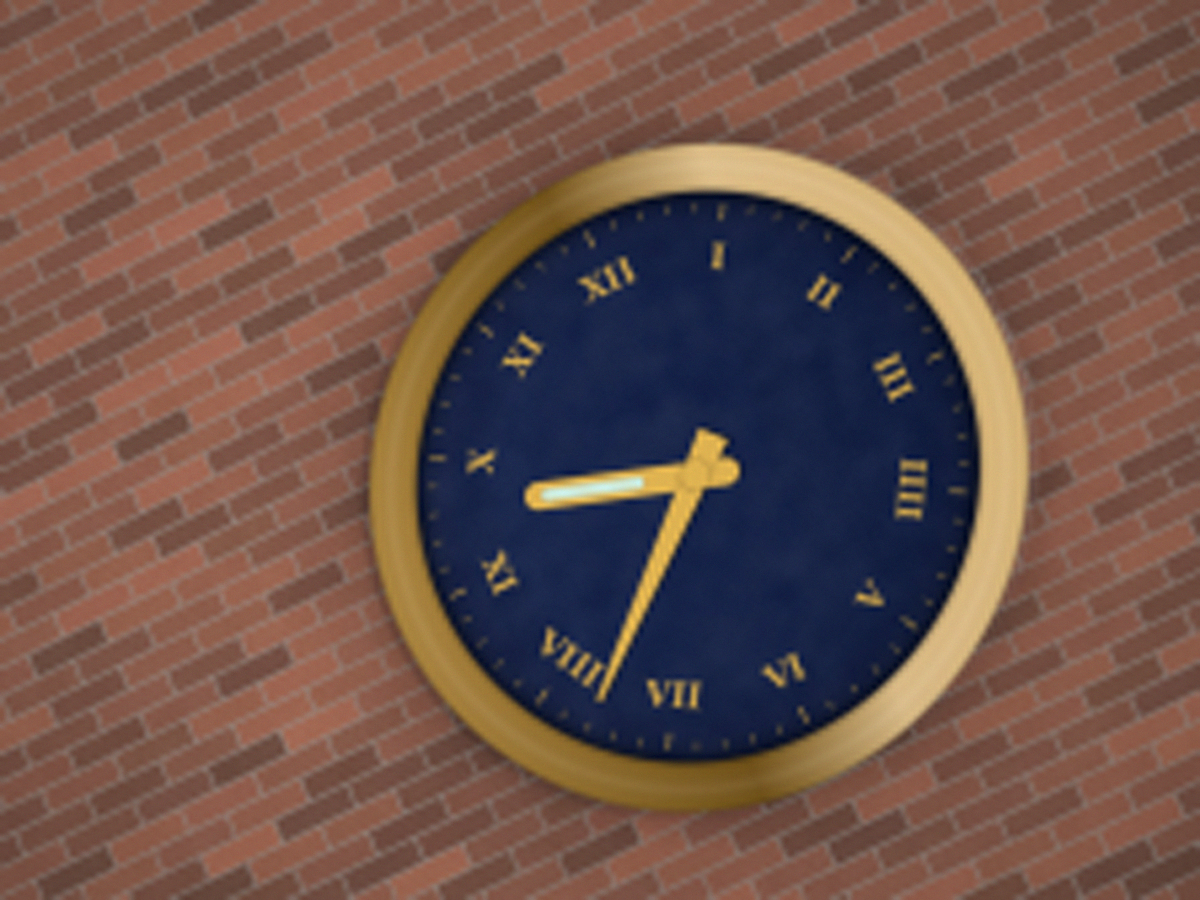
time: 9:38
